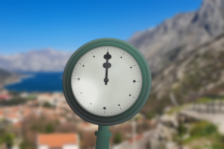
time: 12:00
